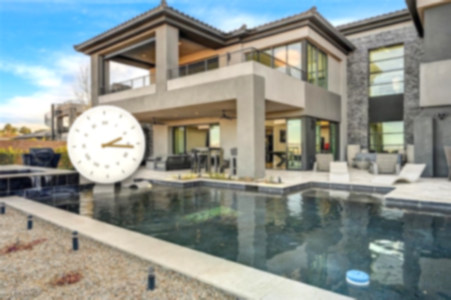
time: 2:16
